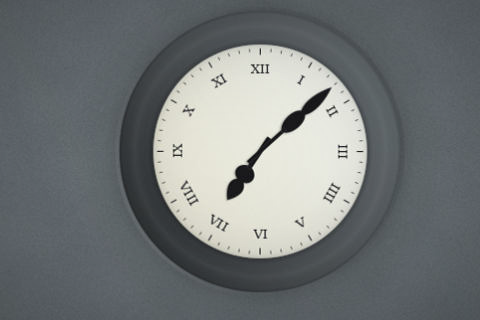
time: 7:08
